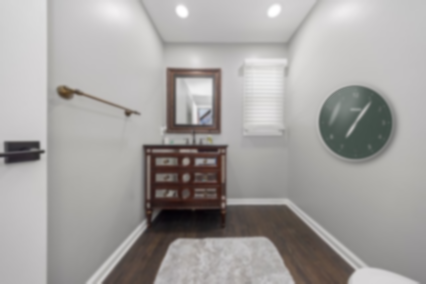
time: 7:06
